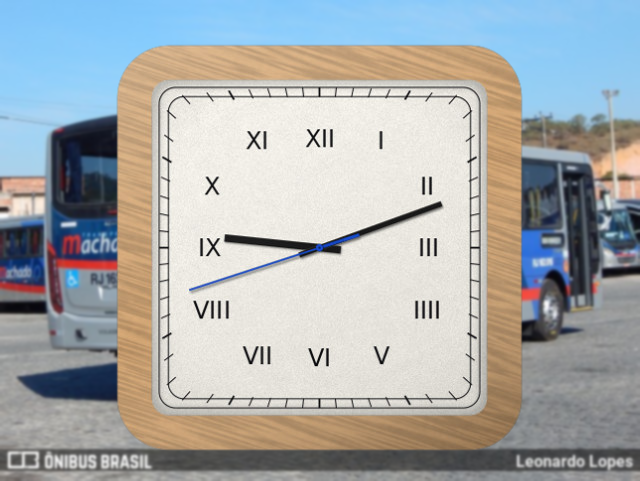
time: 9:11:42
